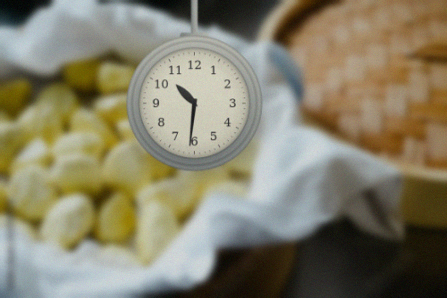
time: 10:31
